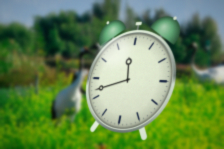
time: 11:42
